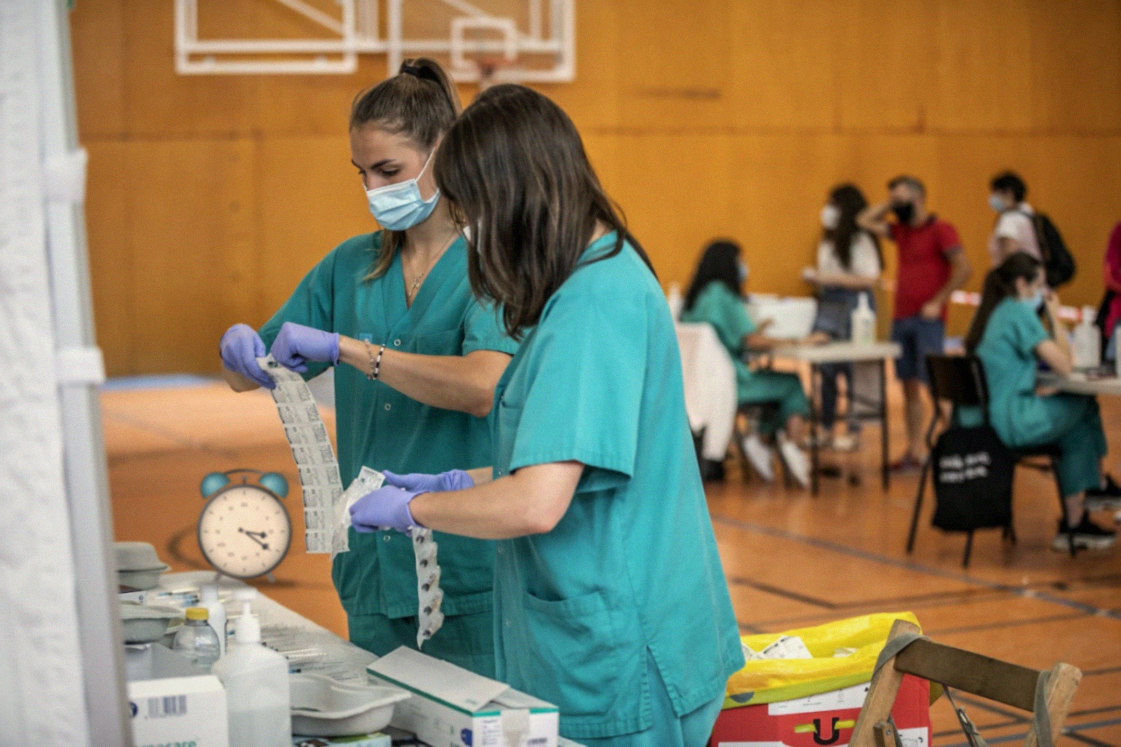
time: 3:21
